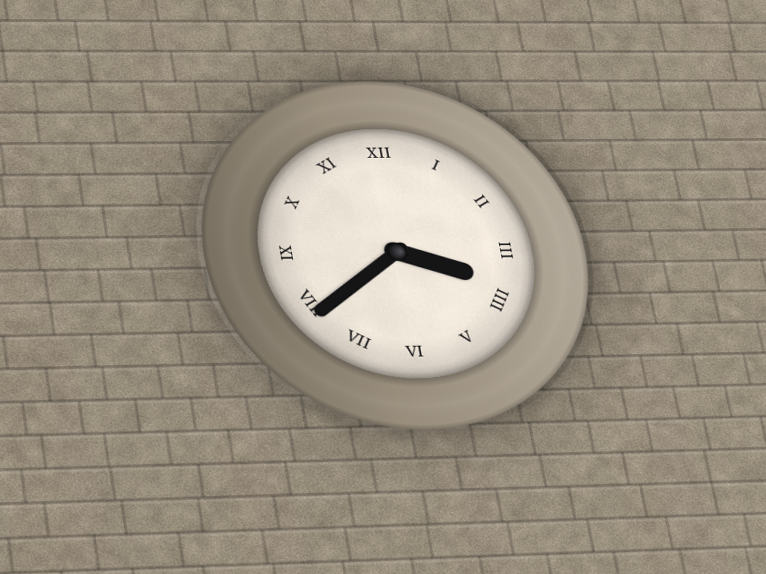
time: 3:39
